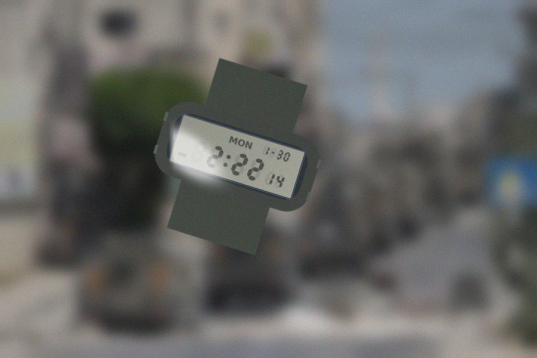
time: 2:22:14
